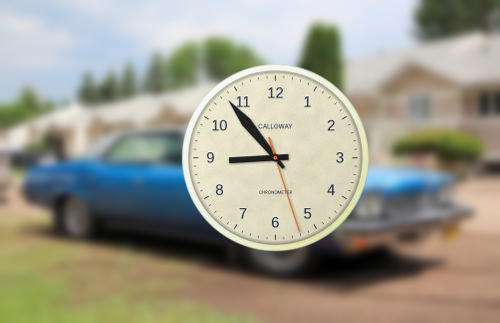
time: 8:53:27
